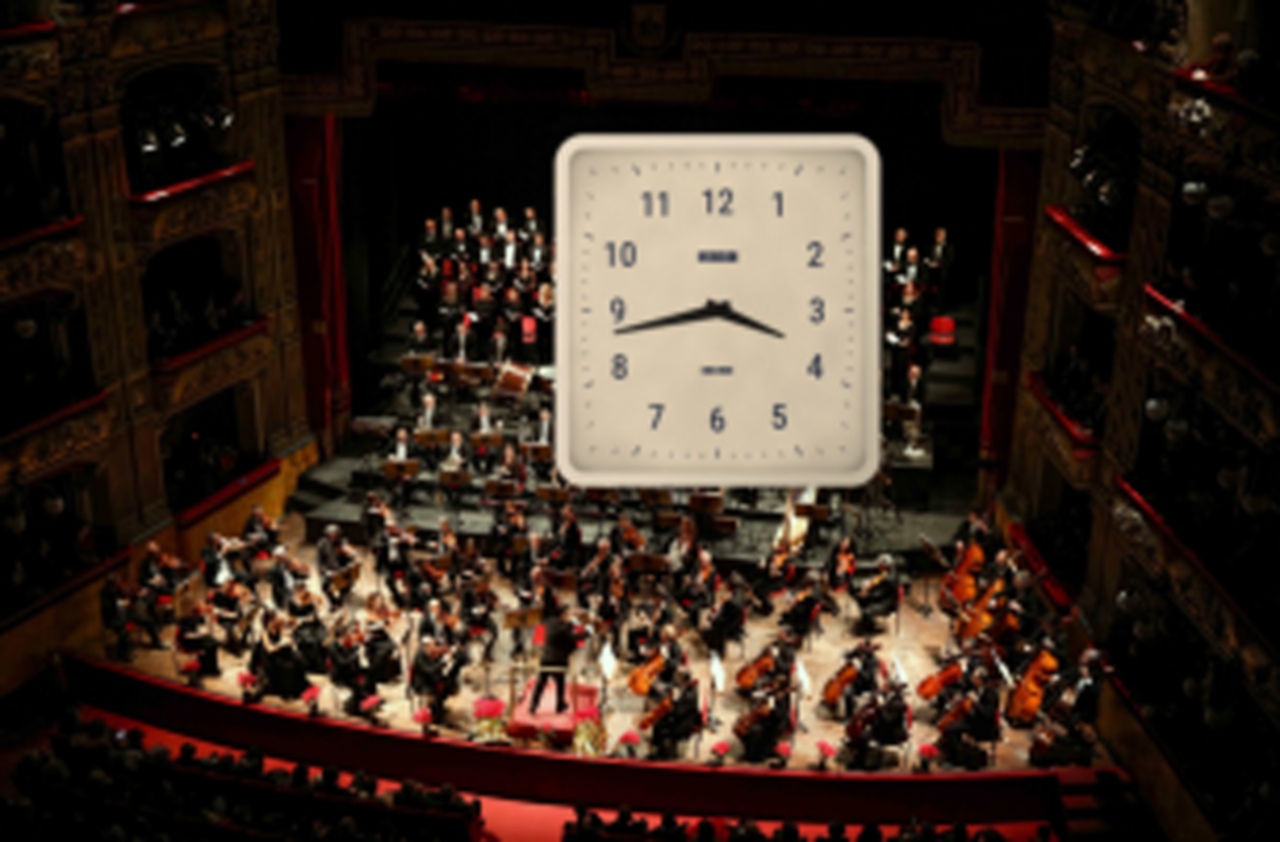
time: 3:43
